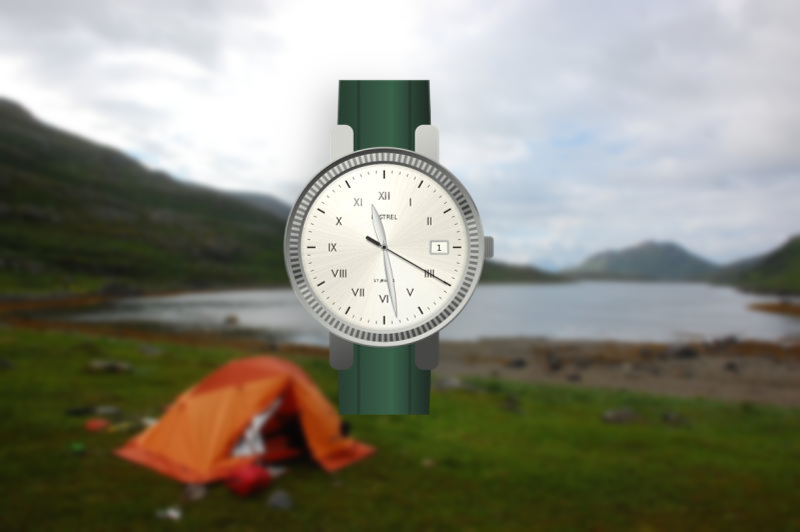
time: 11:28:20
